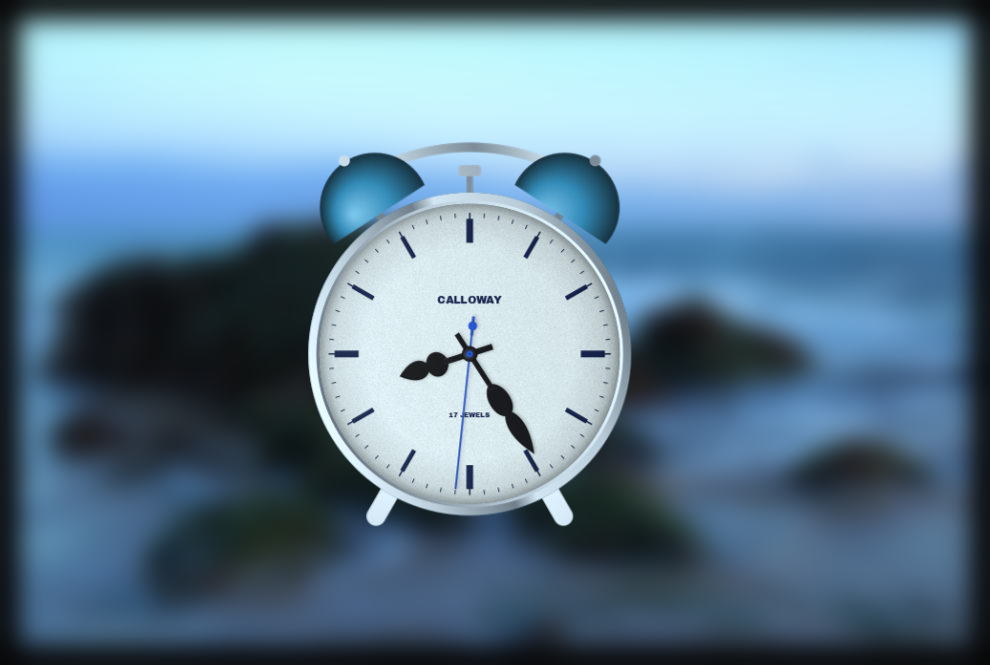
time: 8:24:31
